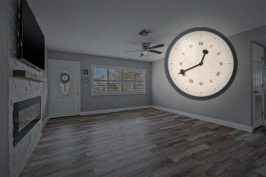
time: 12:41
